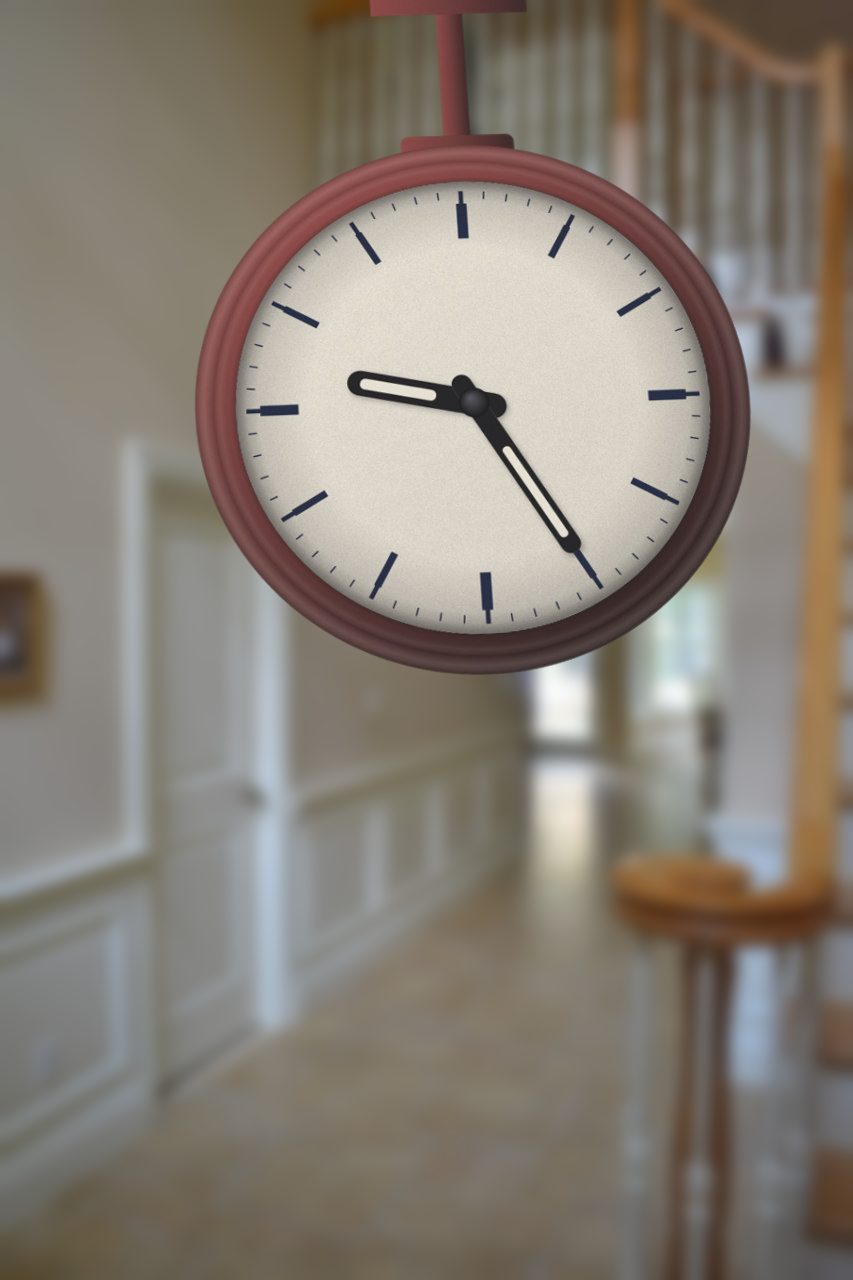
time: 9:25
